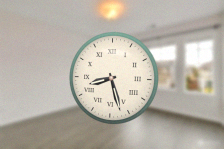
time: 8:27
